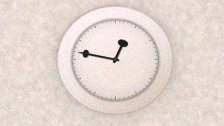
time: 12:47
